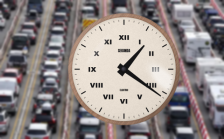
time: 1:21
